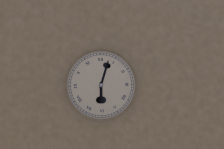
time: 6:03
